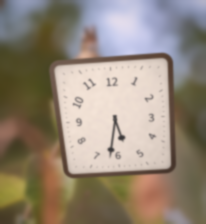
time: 5:32
